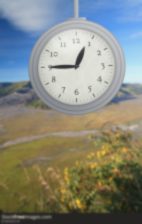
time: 12:45
